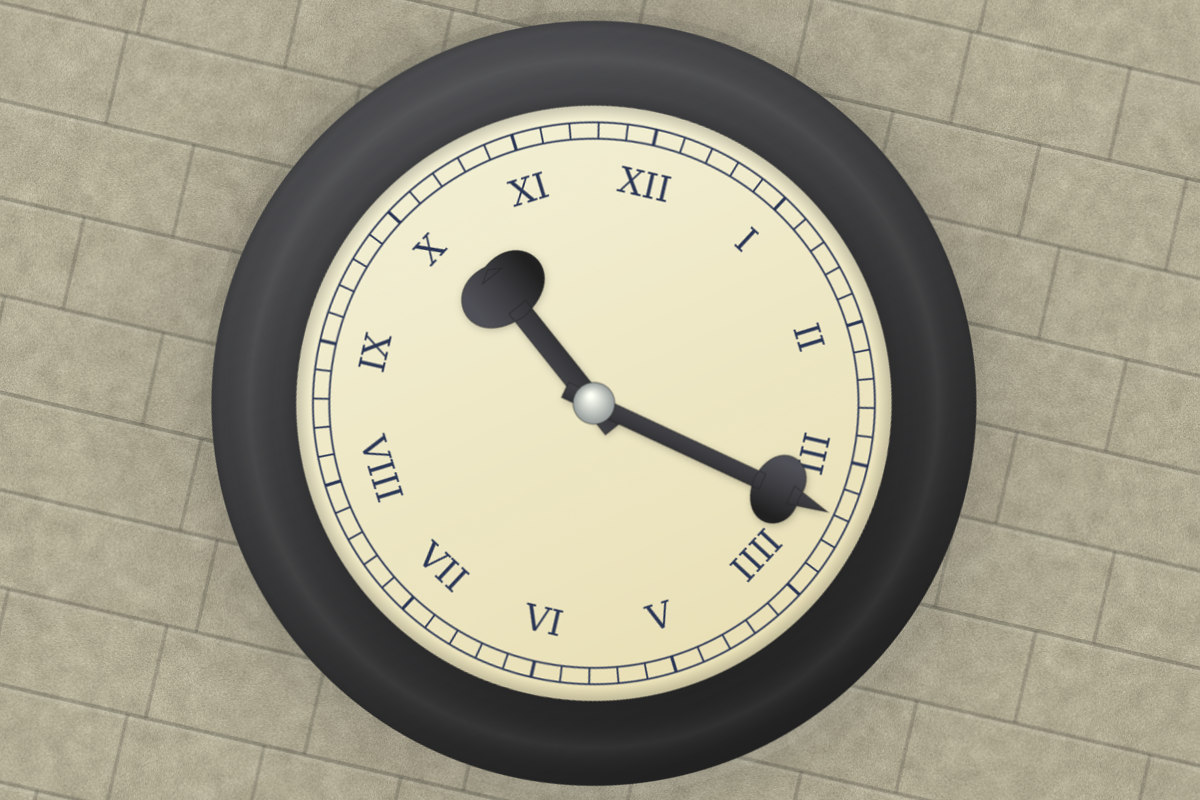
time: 10:17
